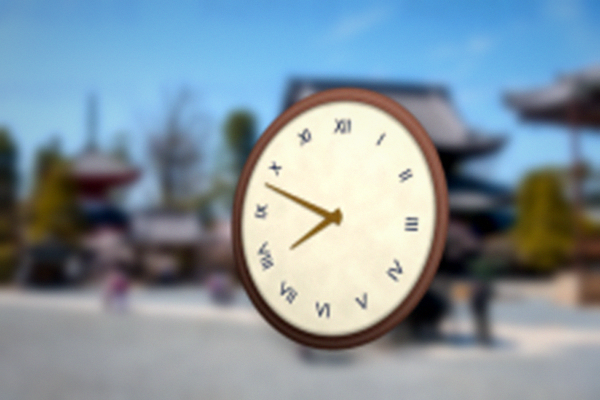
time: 7:48
